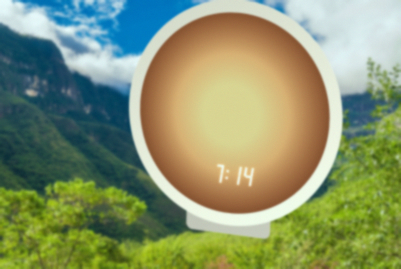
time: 7:14
